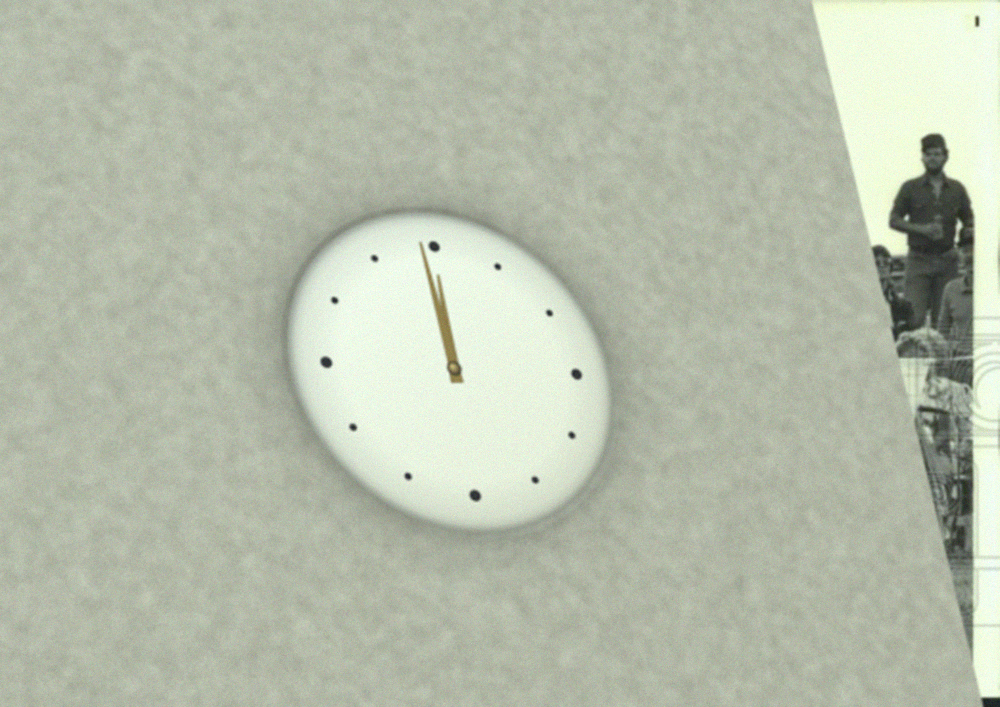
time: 11:59
